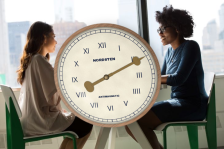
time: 8:11
